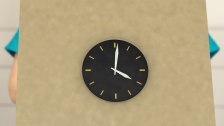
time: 4:01
